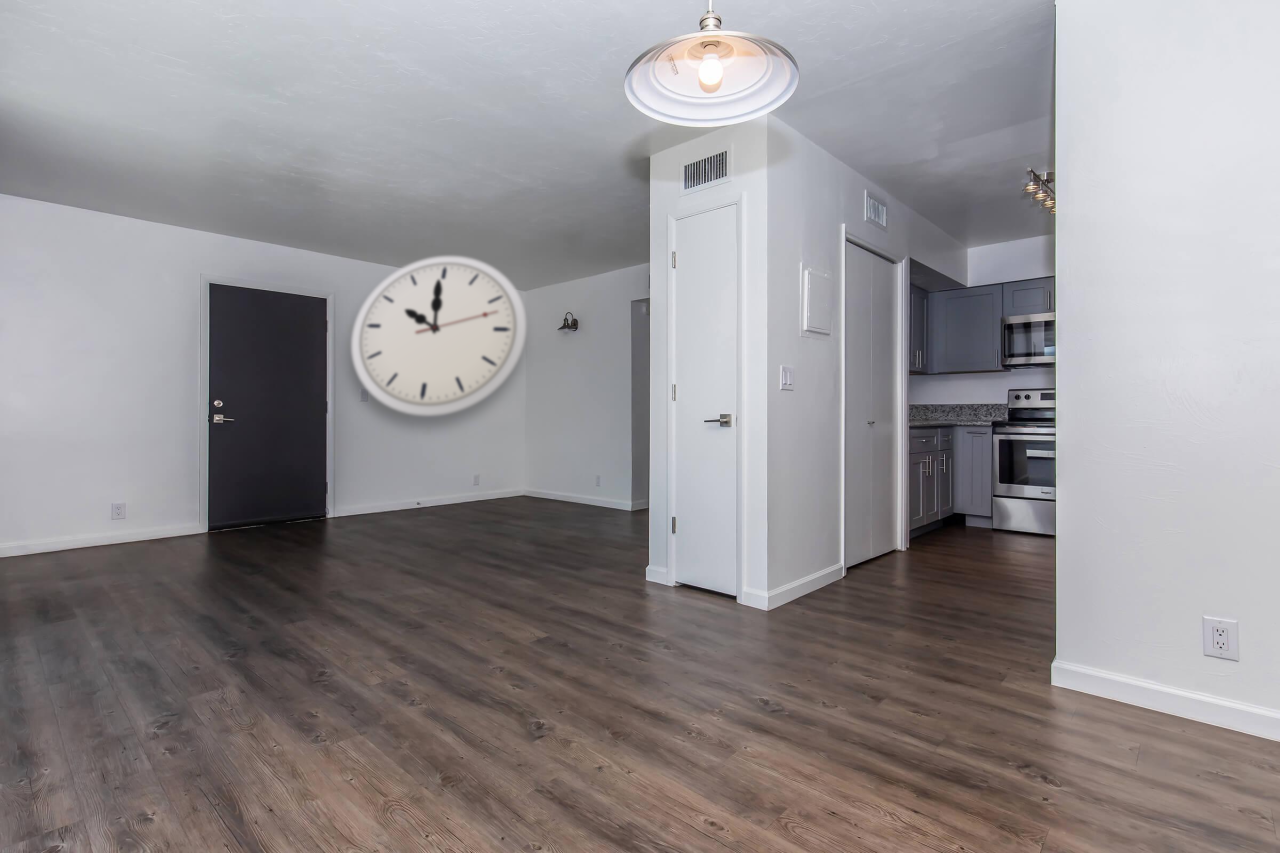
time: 9:59:12
